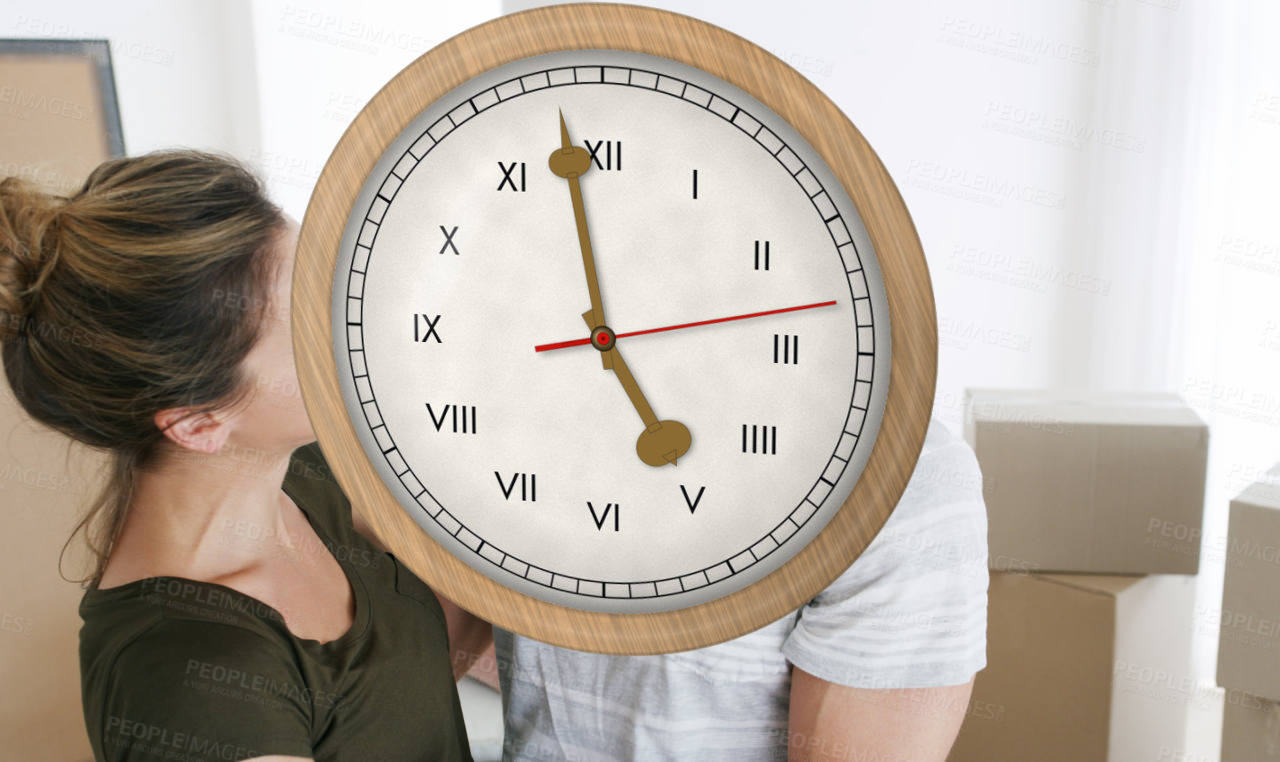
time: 4:58:13
